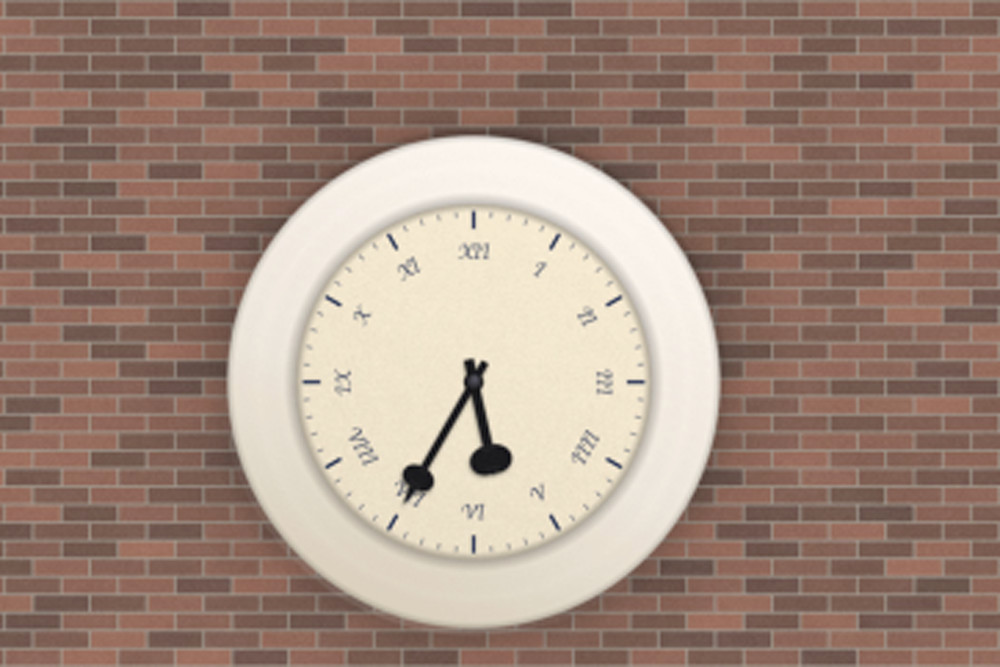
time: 5:35
